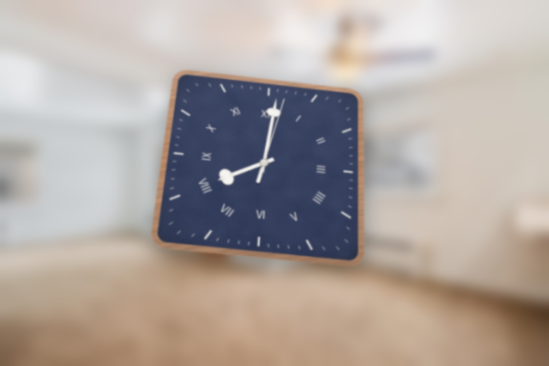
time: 8:01:02
